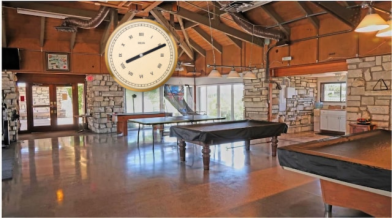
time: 8:11
